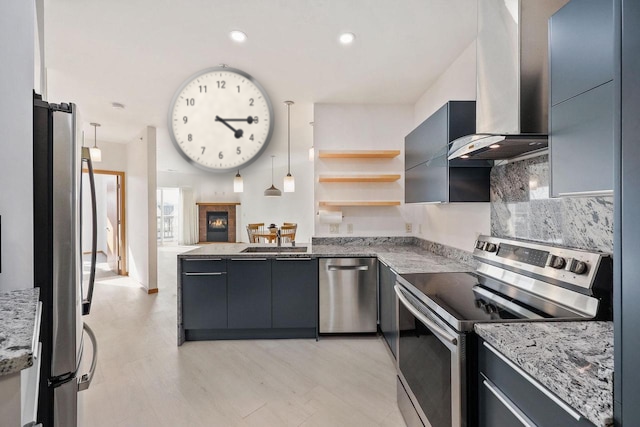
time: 4:15
